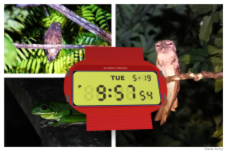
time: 9:57:54
